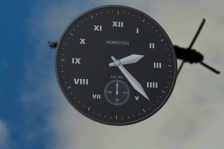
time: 2:23
